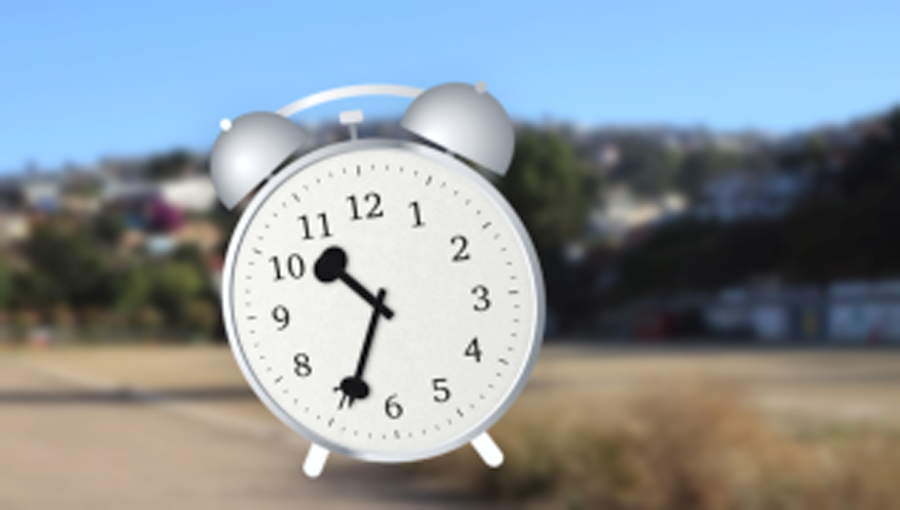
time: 10:34
